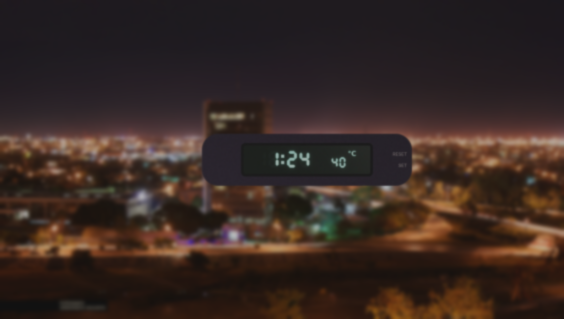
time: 1:24
